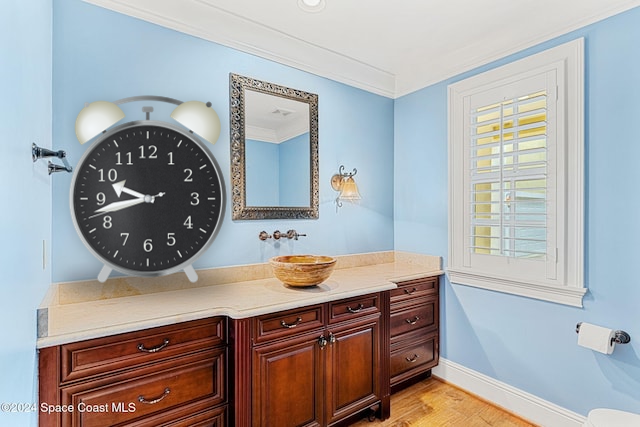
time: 9:42:42
